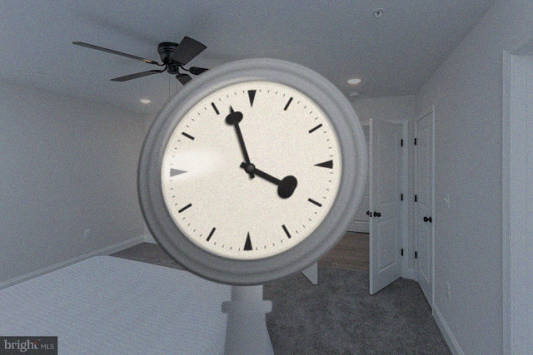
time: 3:57
